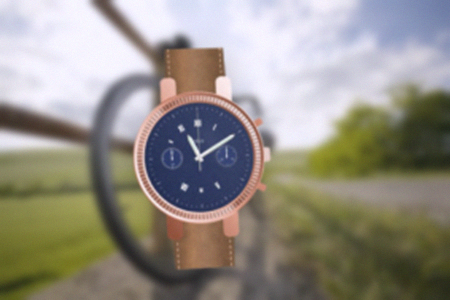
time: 11:10
